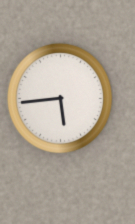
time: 5:44
